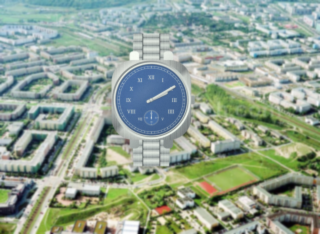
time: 2:10
